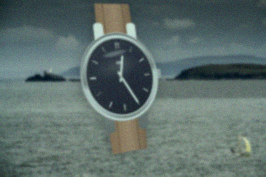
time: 12:25
